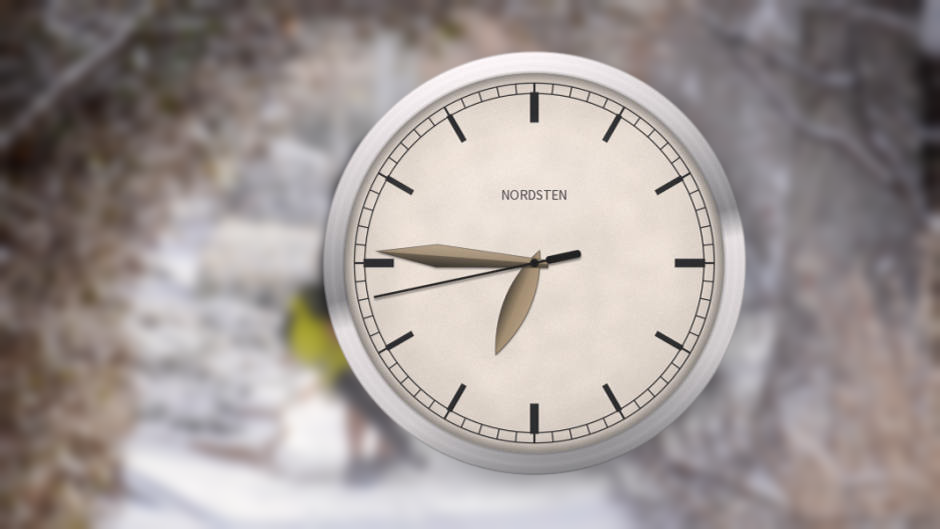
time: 6:45:43
